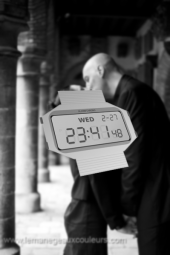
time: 23:41:48
